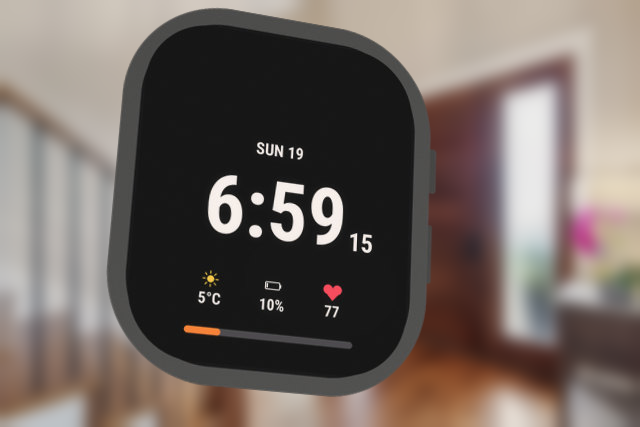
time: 6:59:15
